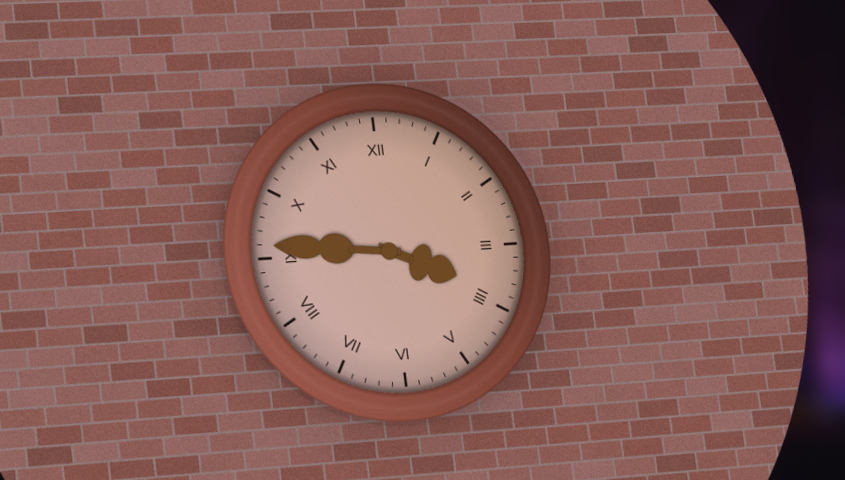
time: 3:46
